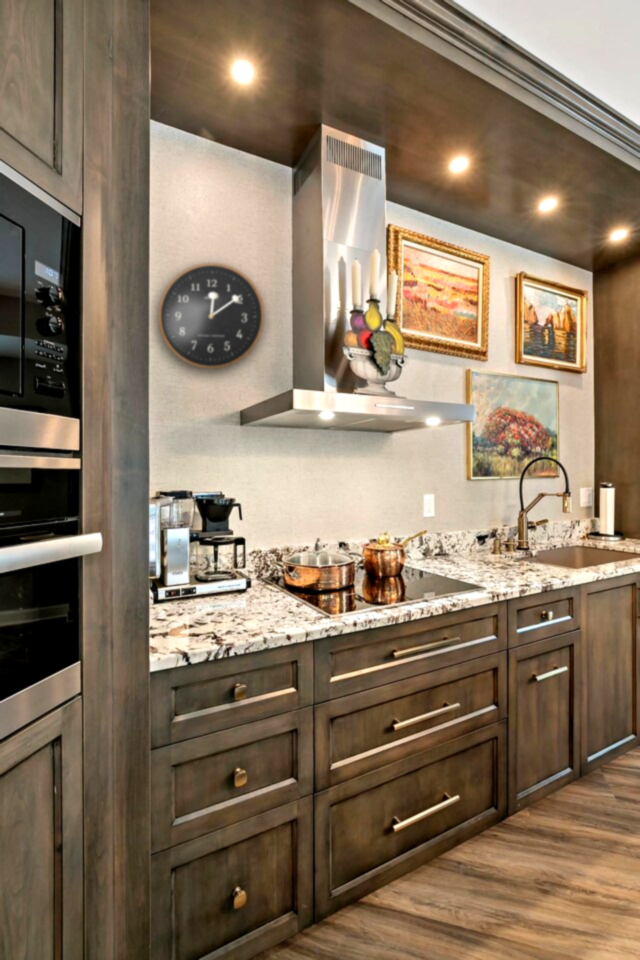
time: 12:09
